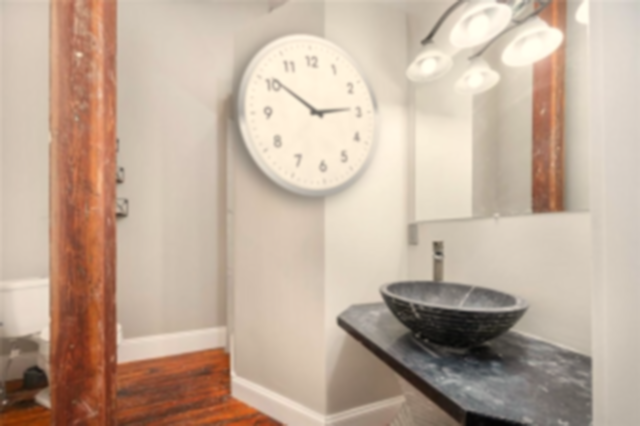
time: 2:51
